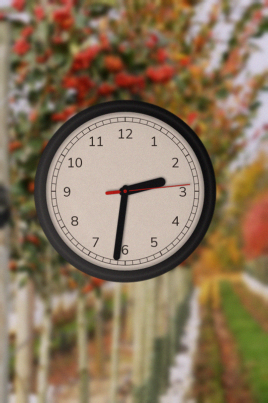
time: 2:31:14
